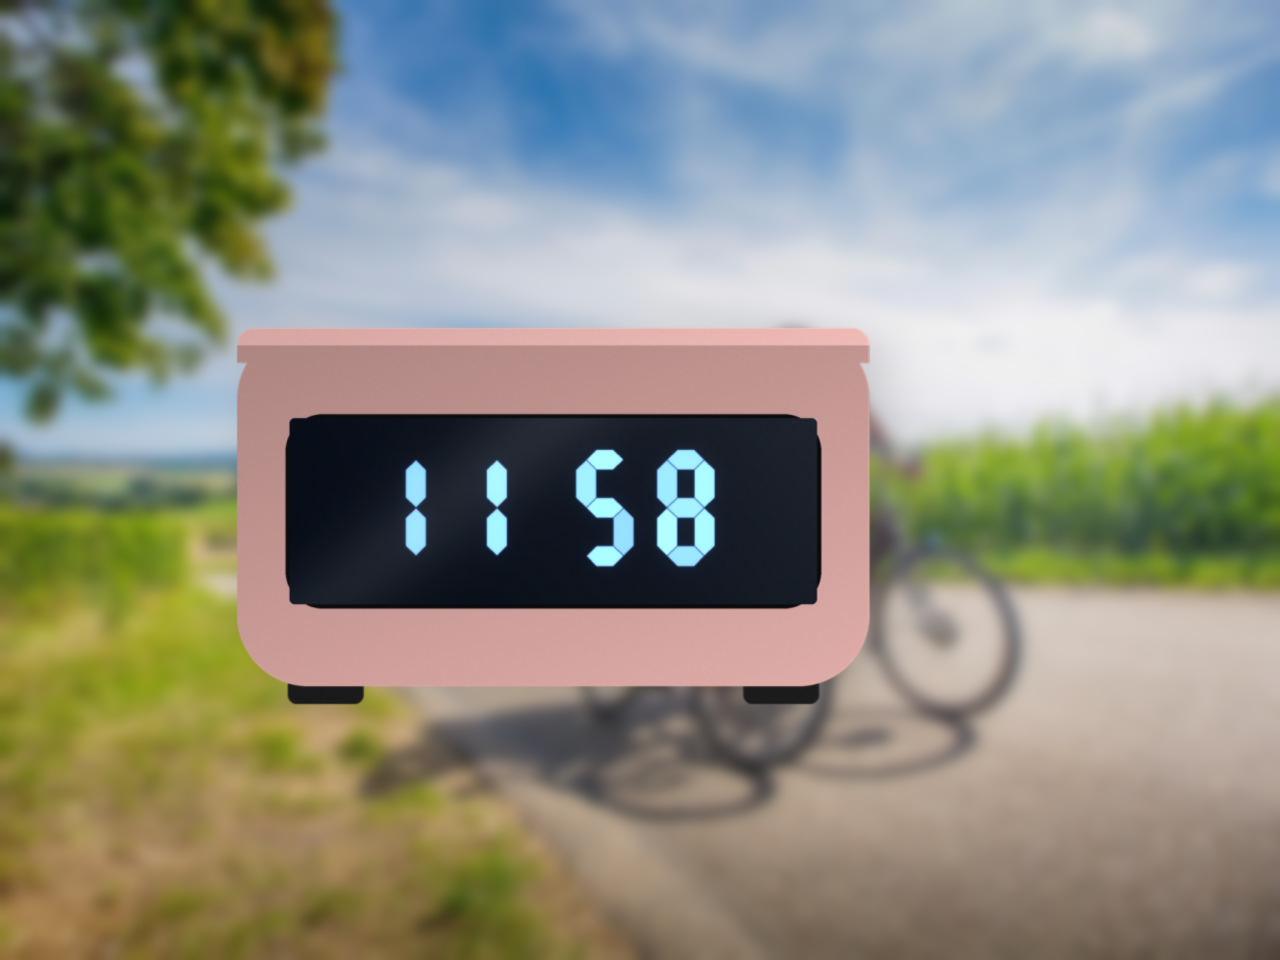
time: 11:58
